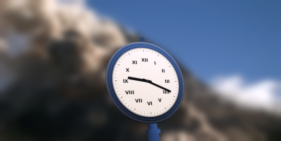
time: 9:19
